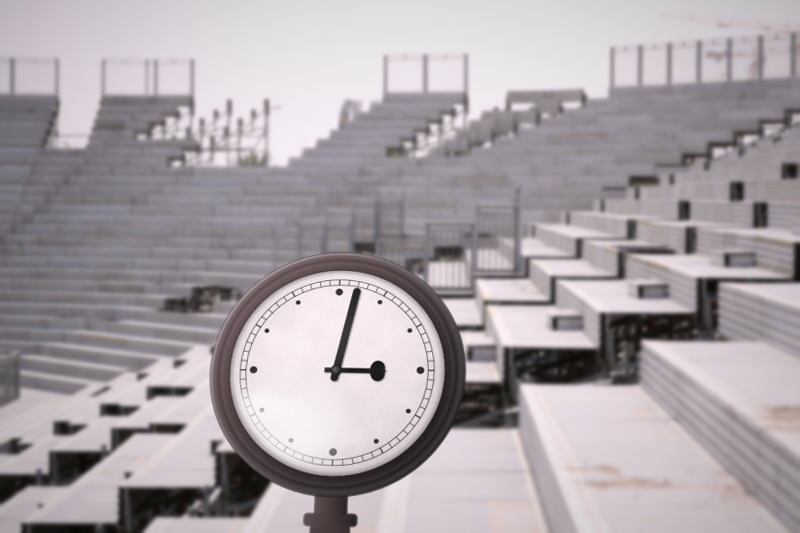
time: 3:02
